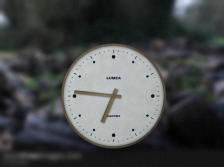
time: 6:46
